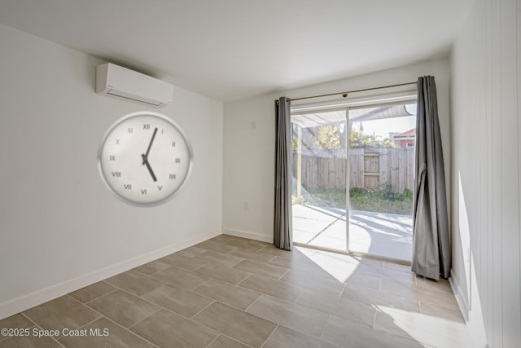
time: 5:03
